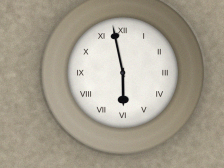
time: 5:58
